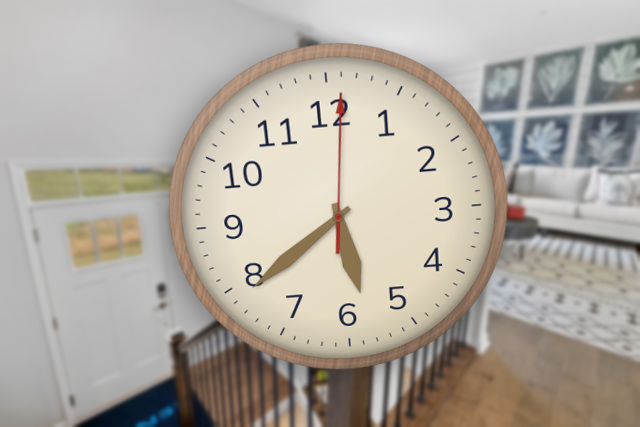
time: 5:39:01
